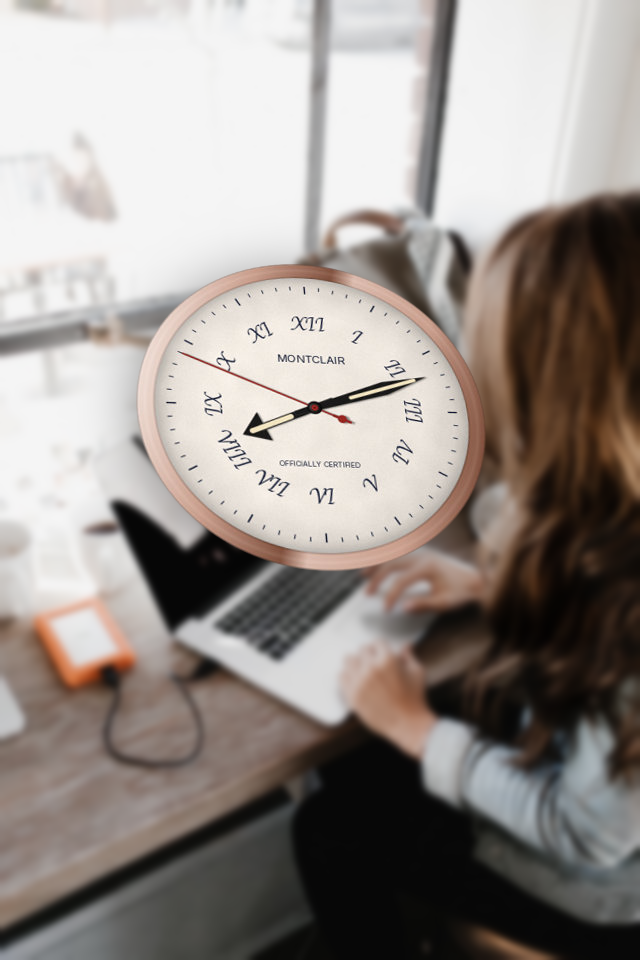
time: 8:11:49
